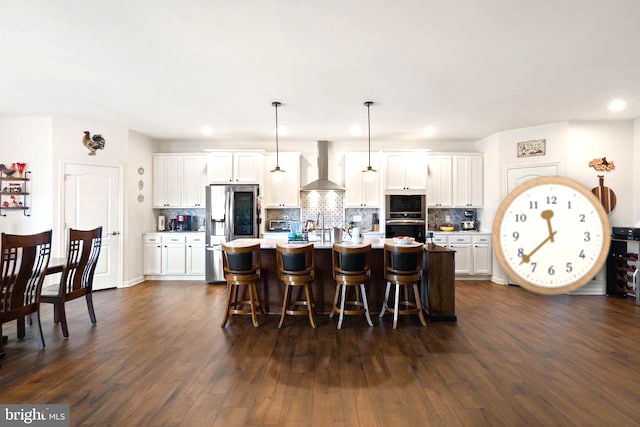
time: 11:38
